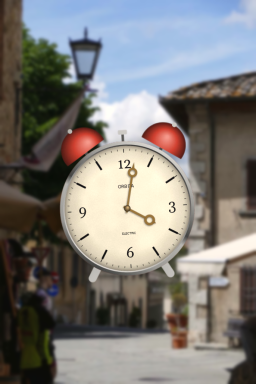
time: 4:02
